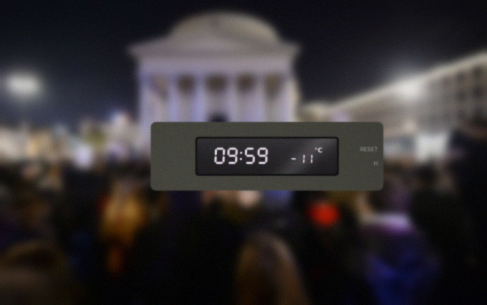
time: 9:59
